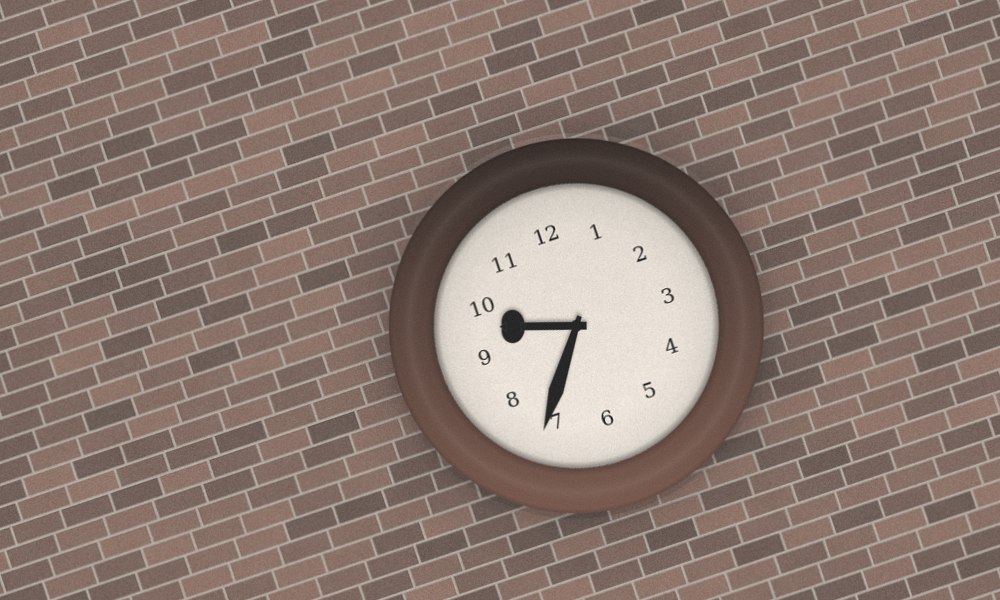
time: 9:36
